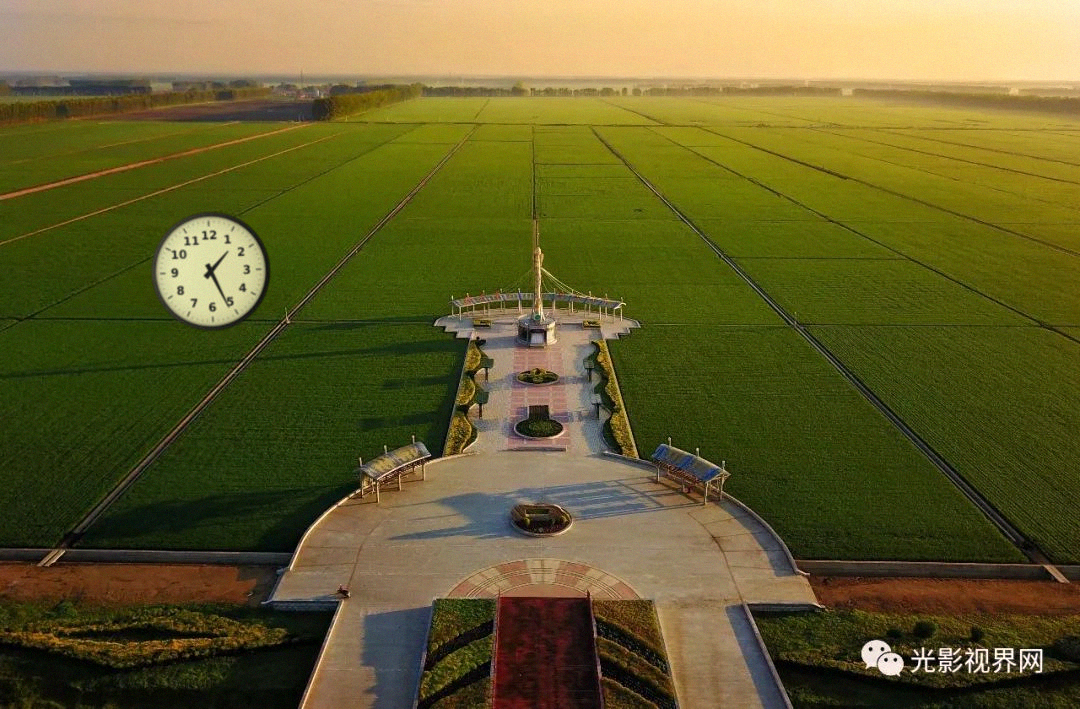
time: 1:26
